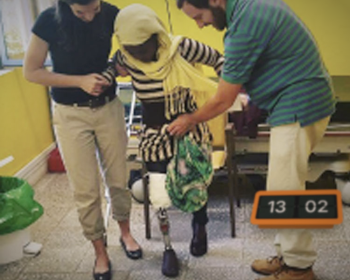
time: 13:02
